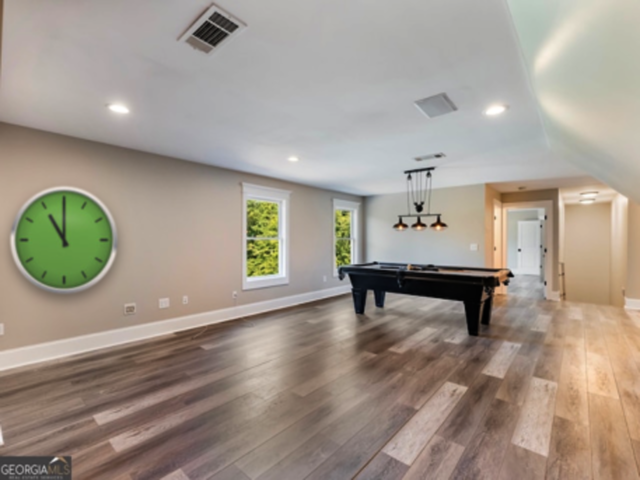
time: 11:00
